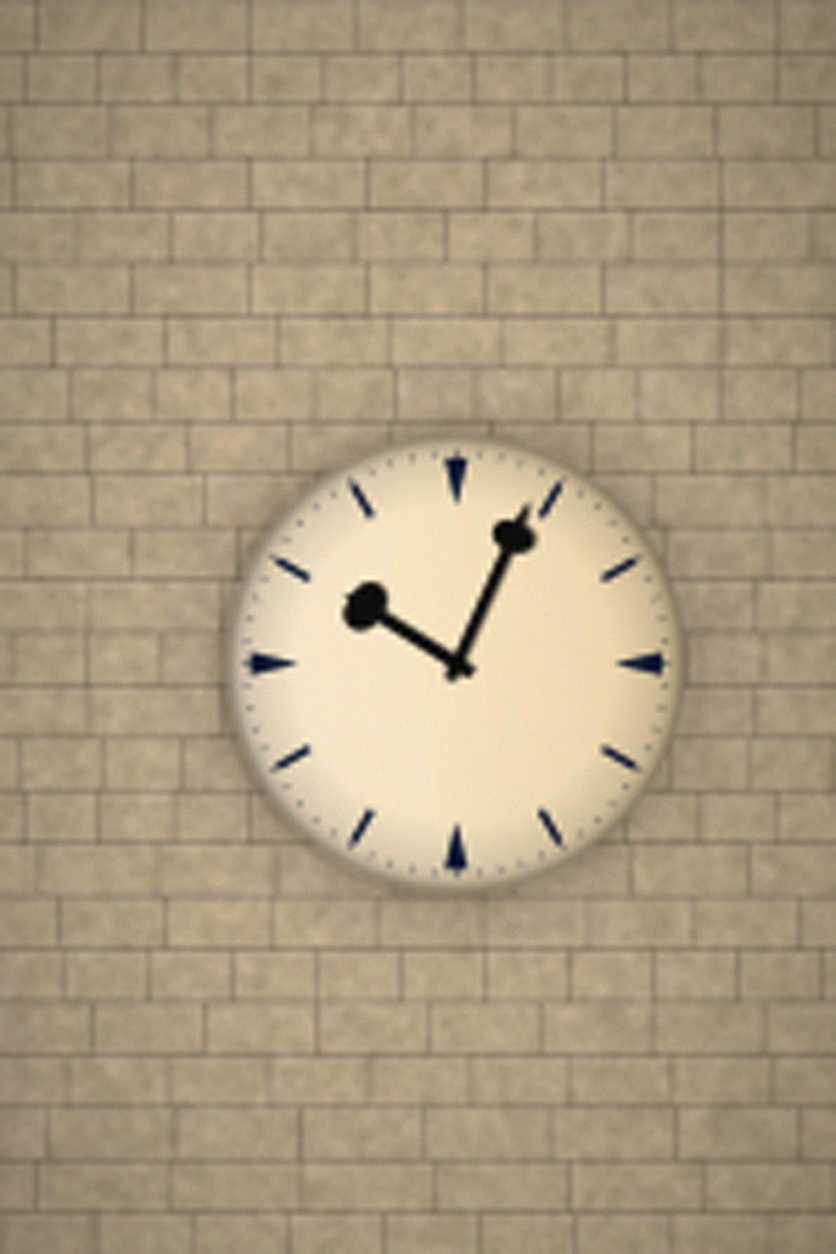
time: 10:04
